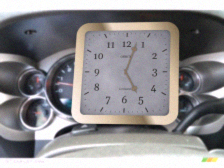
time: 5:03
